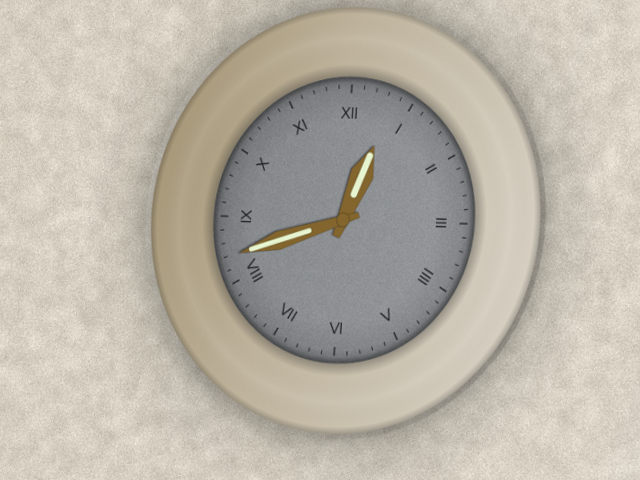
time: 12:42
